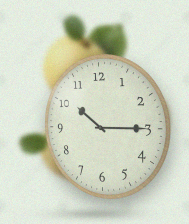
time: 10:15
